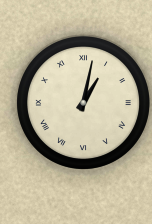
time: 1:02
